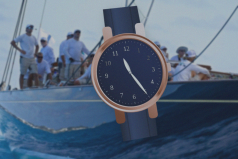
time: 11:25
